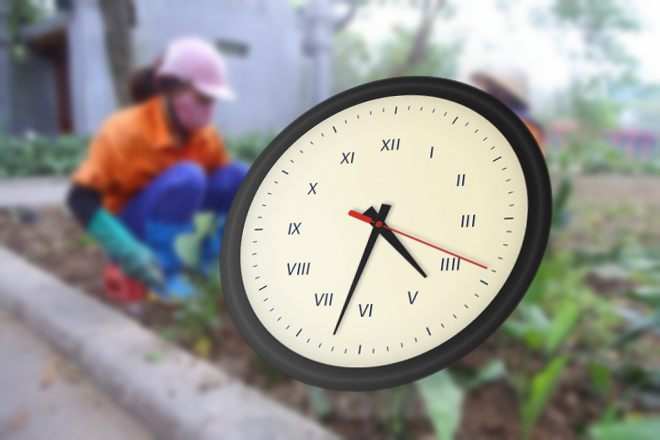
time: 4:32:19
